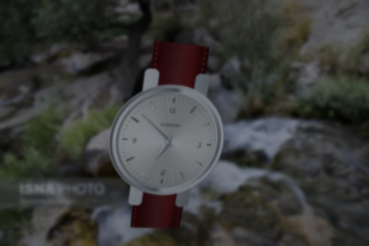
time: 6:52
